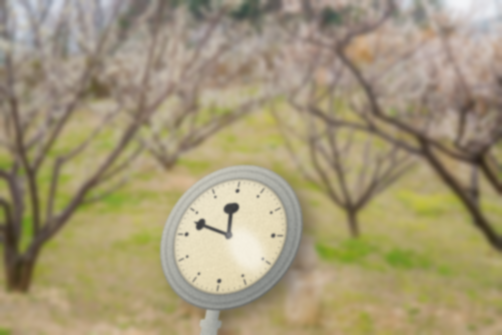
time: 11:48
